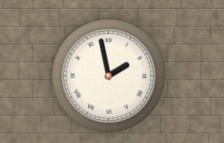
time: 1:58
